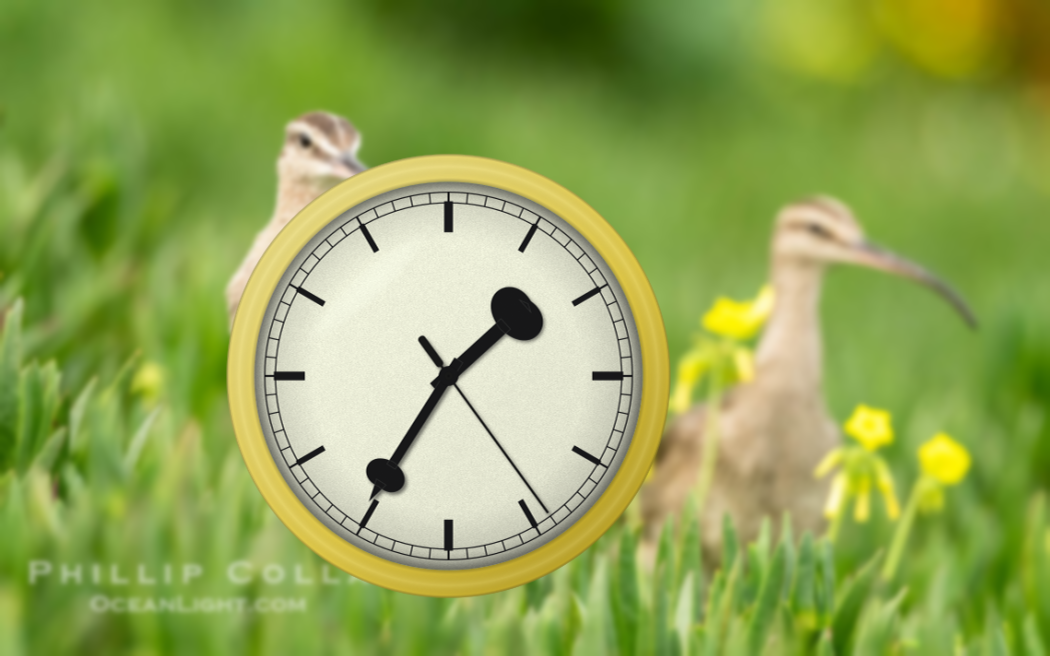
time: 1:35:24
